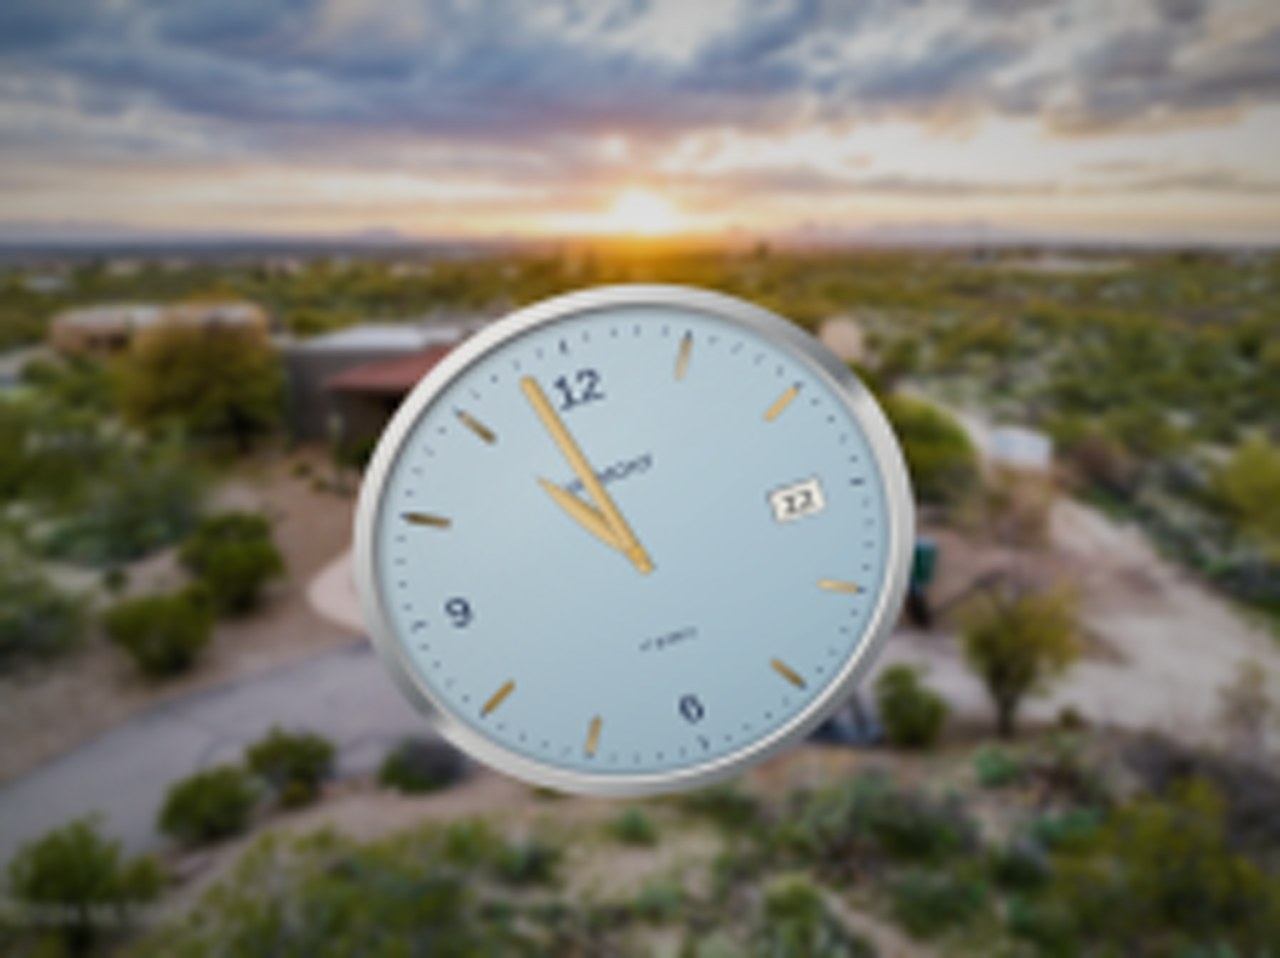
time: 10:58
